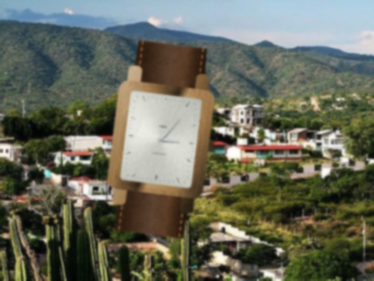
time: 3:06
